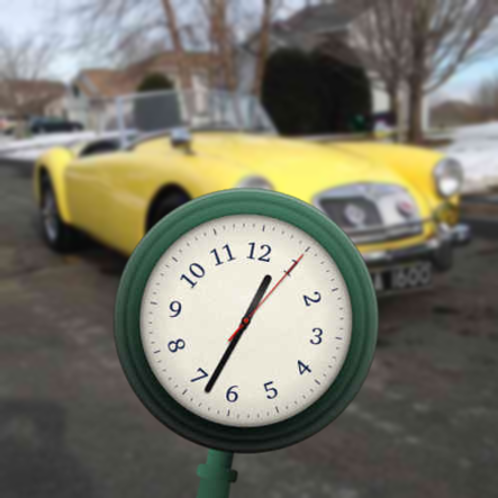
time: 12:33:05
